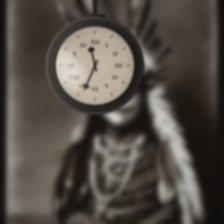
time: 11:34
